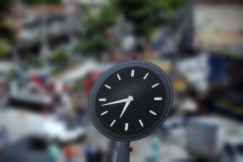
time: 6:43
